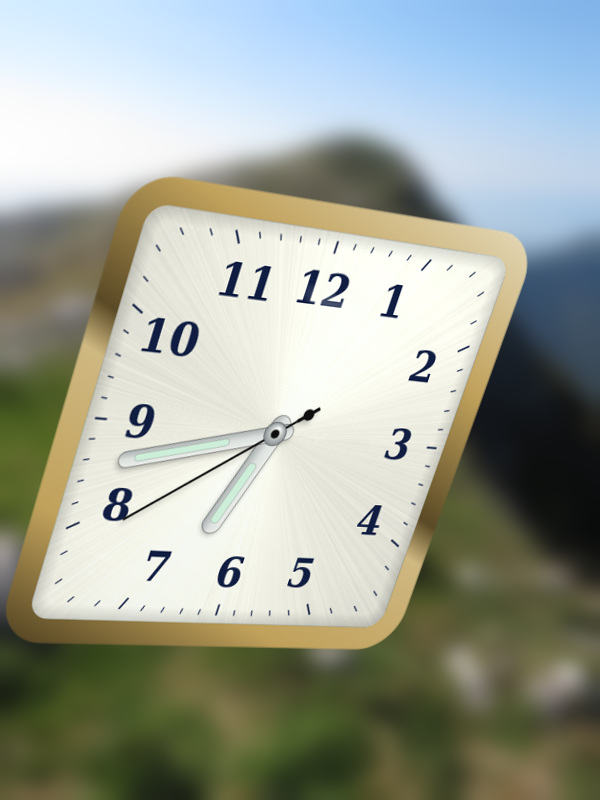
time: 6:42:39
